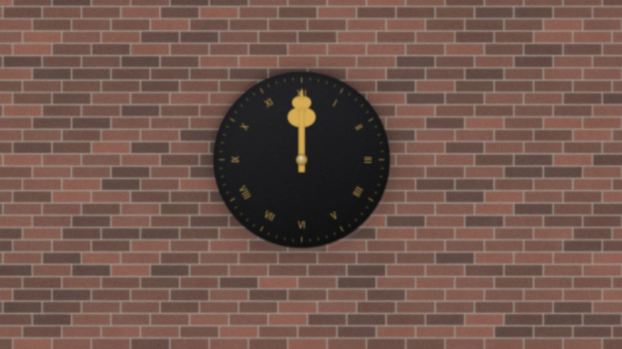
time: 12:00
